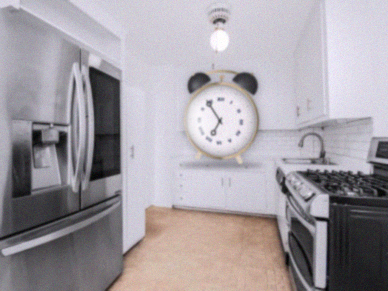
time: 6:54
